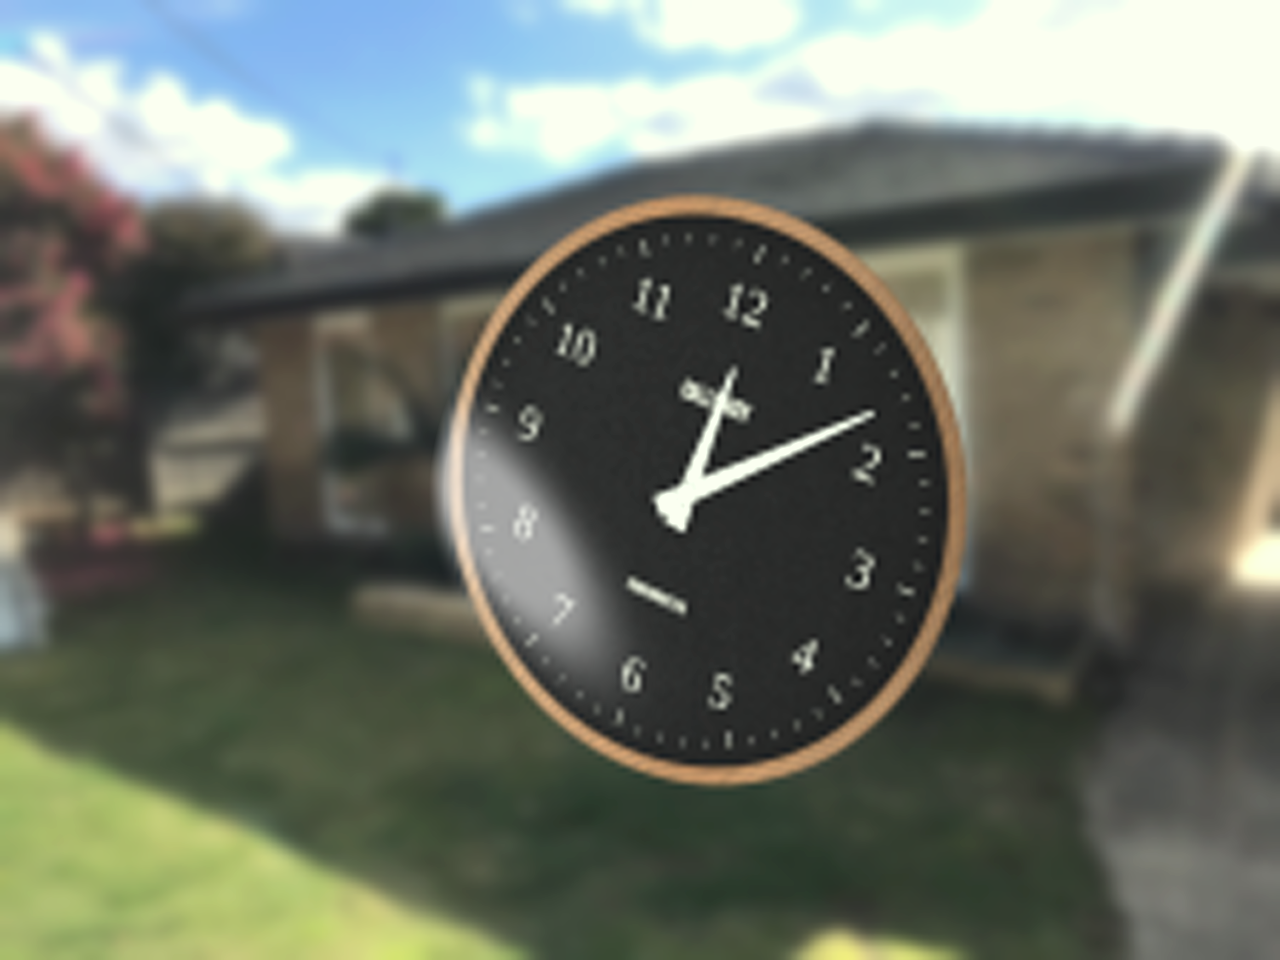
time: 12:08
